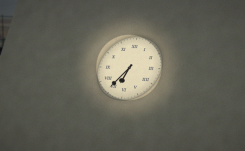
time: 6:36
